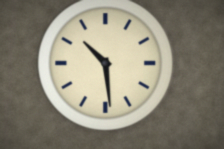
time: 10:29
